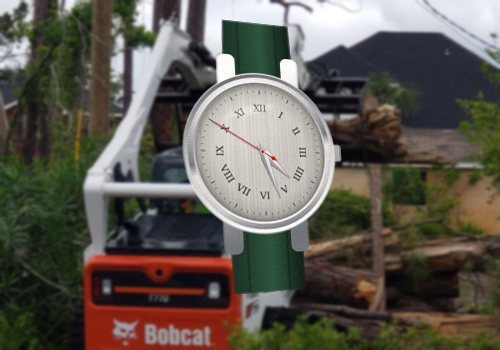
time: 4:26:50
